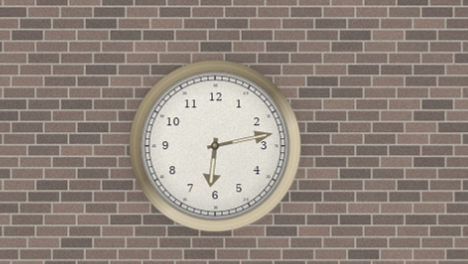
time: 6:13
